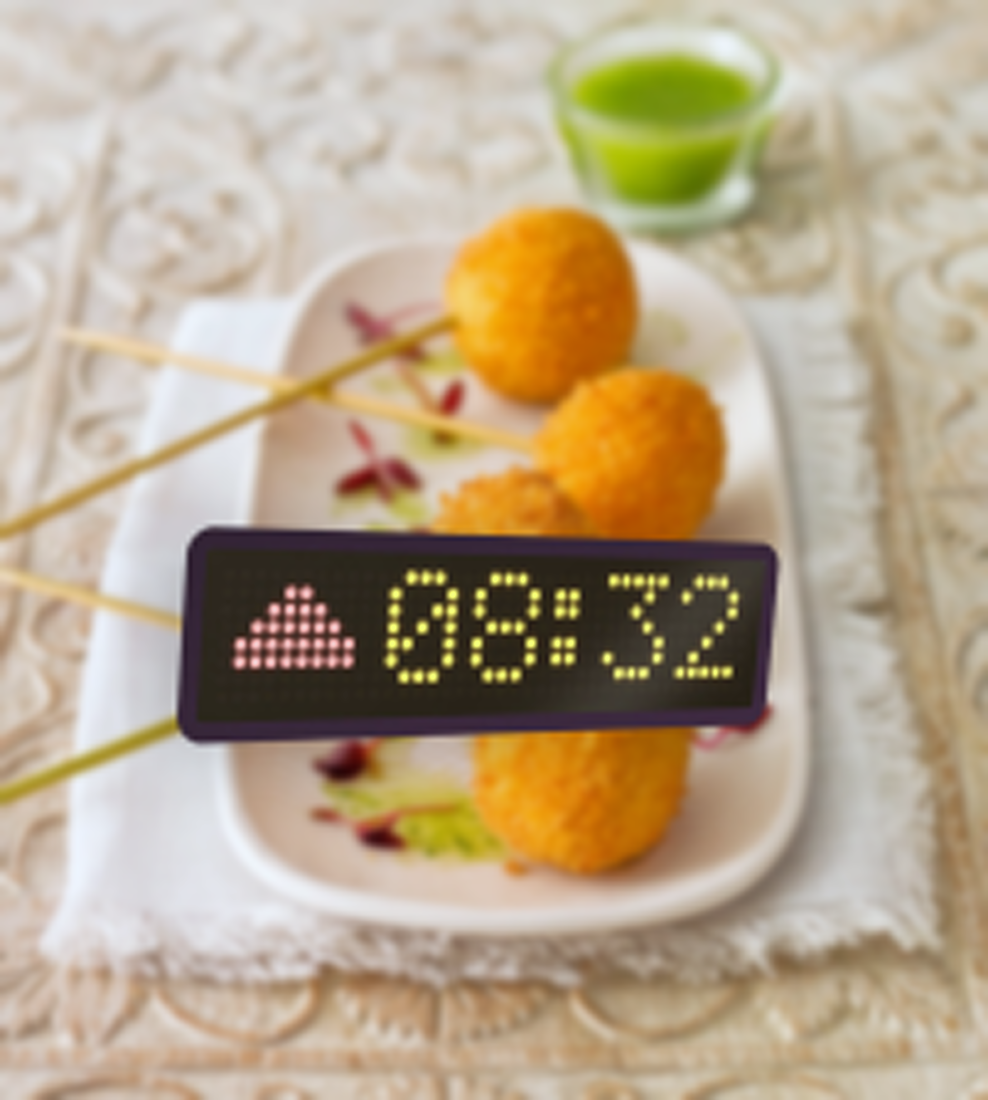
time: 8:32
